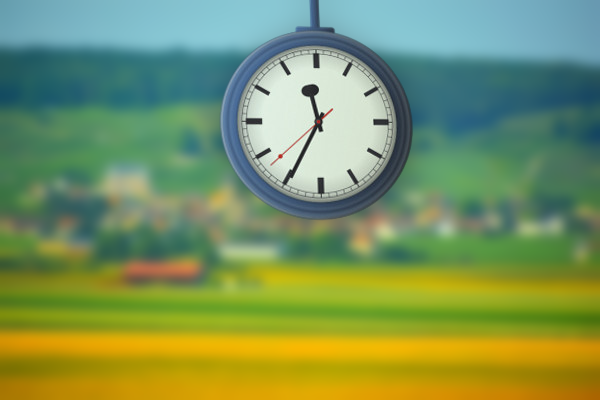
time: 11:34:38
